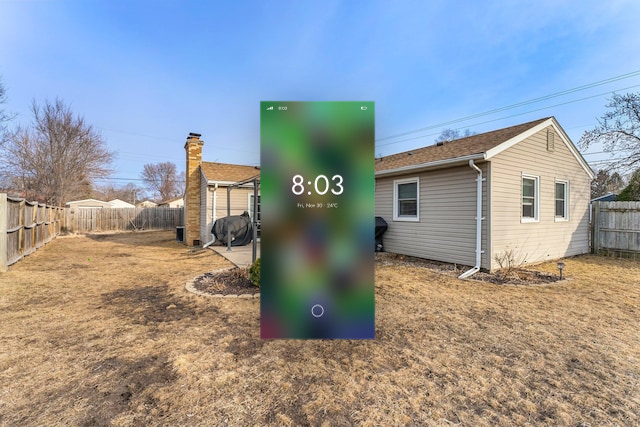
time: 8:03
